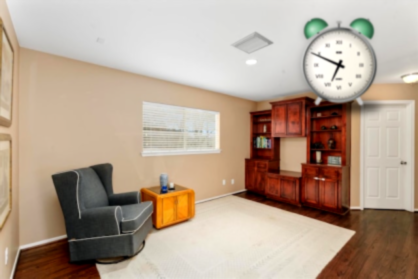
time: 6:49
